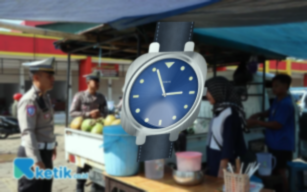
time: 2:56
